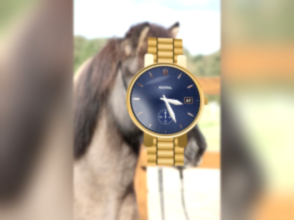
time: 3:26
